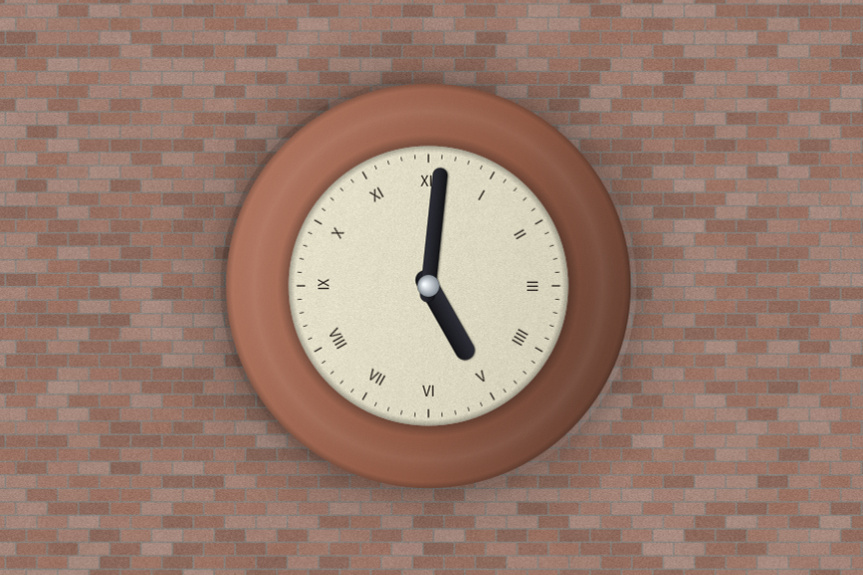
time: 5:01
